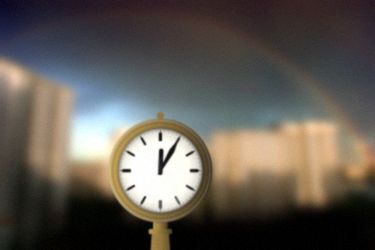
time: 12:05
